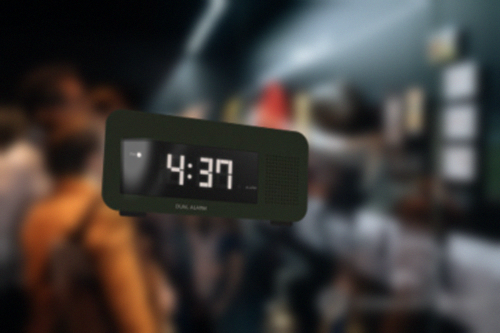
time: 4:37
